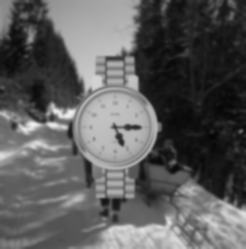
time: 5:15
